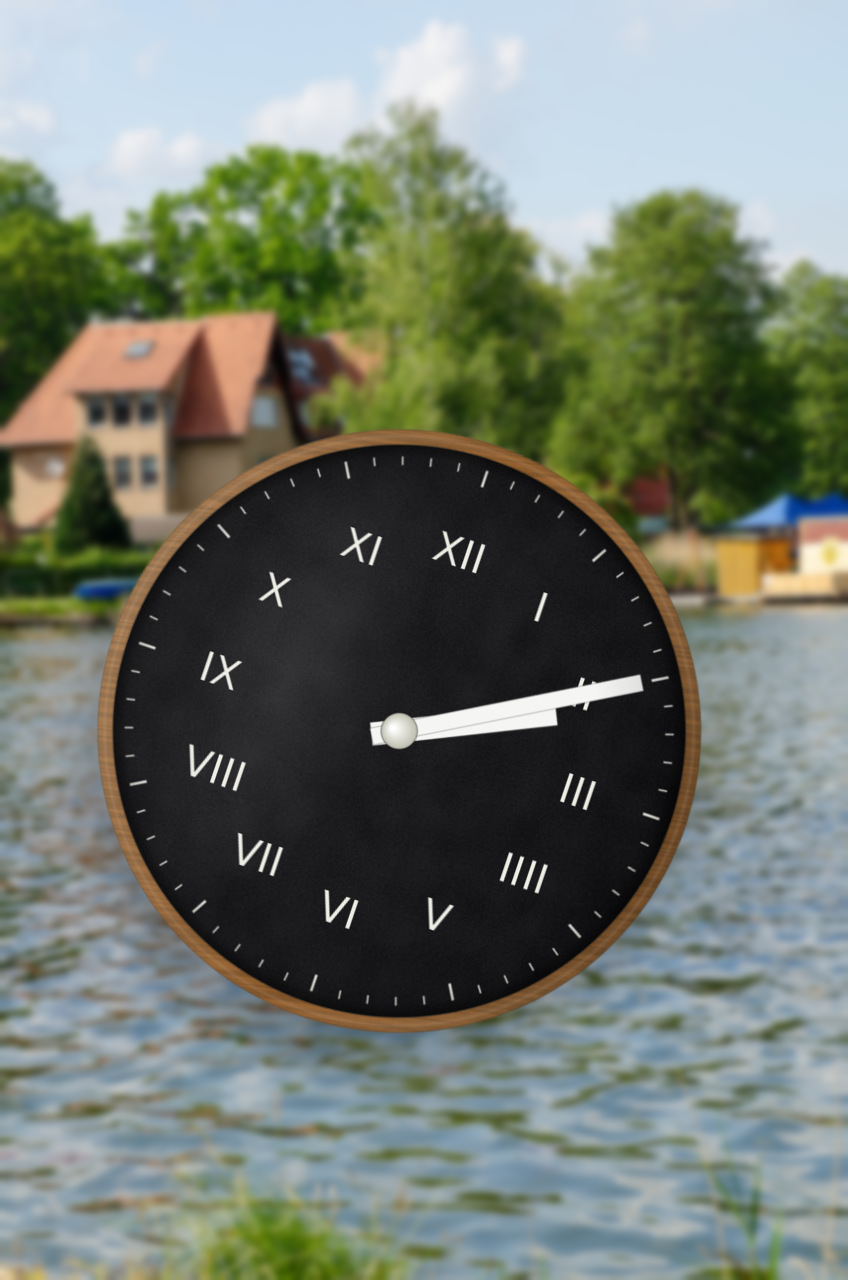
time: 2:10
